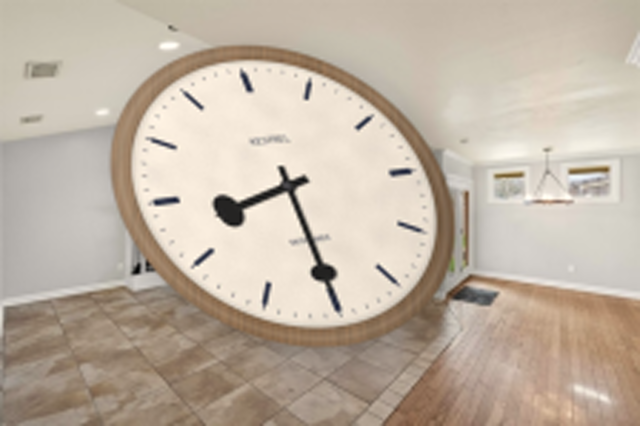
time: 8:30
